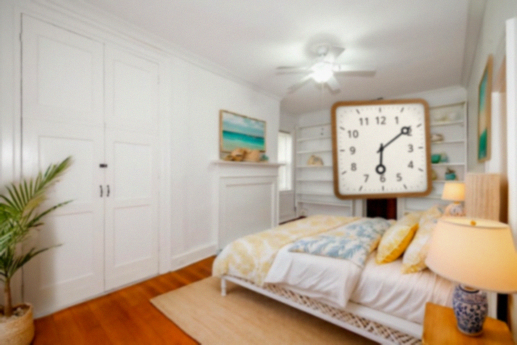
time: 6:09
